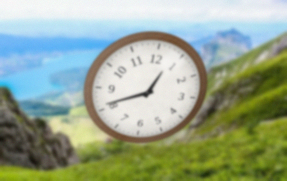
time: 12:41
